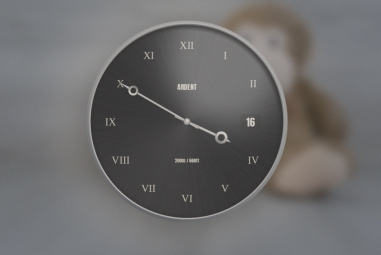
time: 3:50
